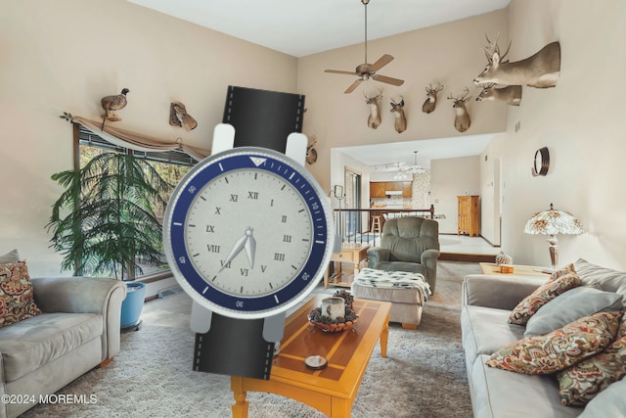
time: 5:35
